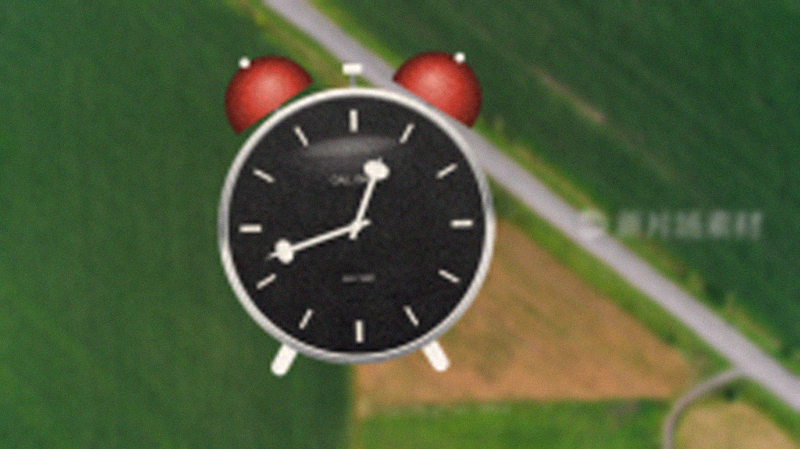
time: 12:42
